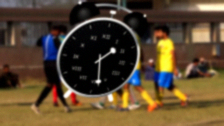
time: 1:28
